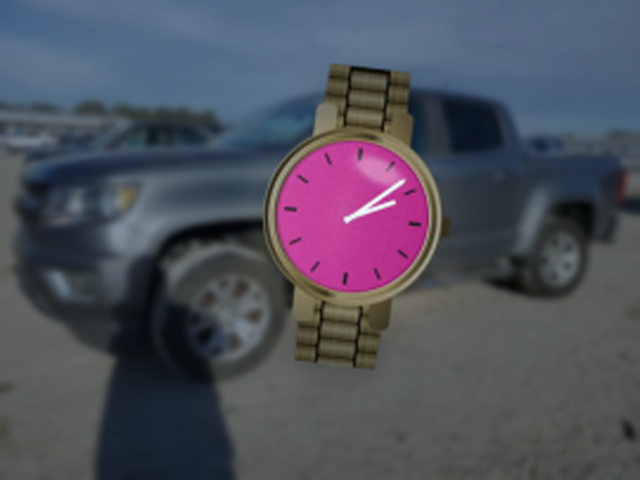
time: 2:08
